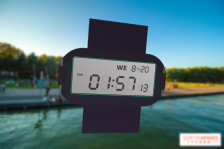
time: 1:57:13
